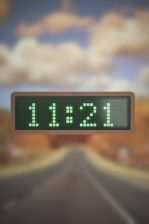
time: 11:21
